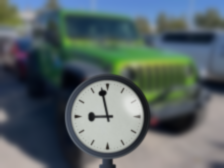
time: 8:58
